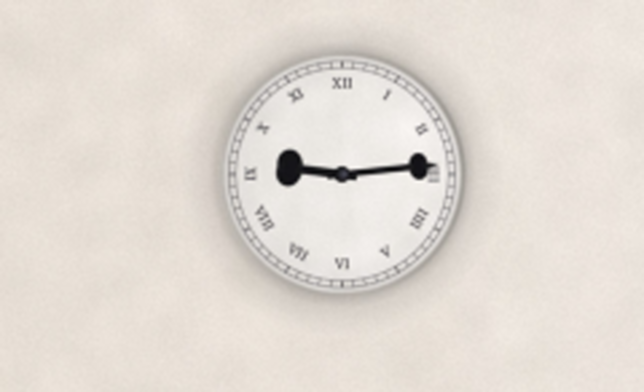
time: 9:14
